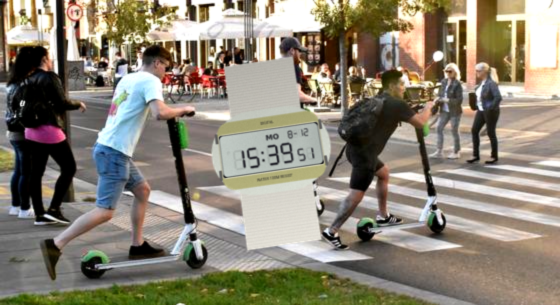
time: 15:39:51
